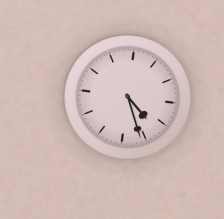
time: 4:26
